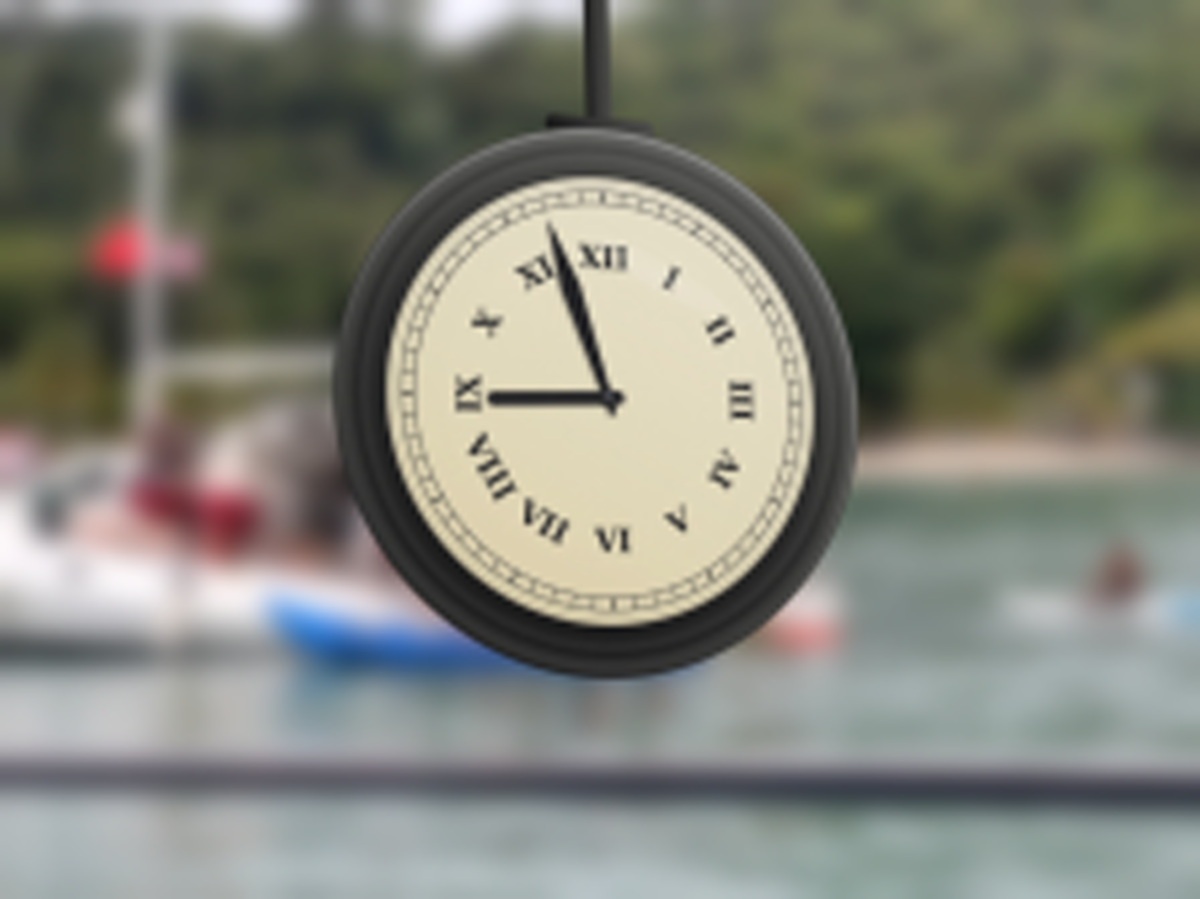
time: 8:57
